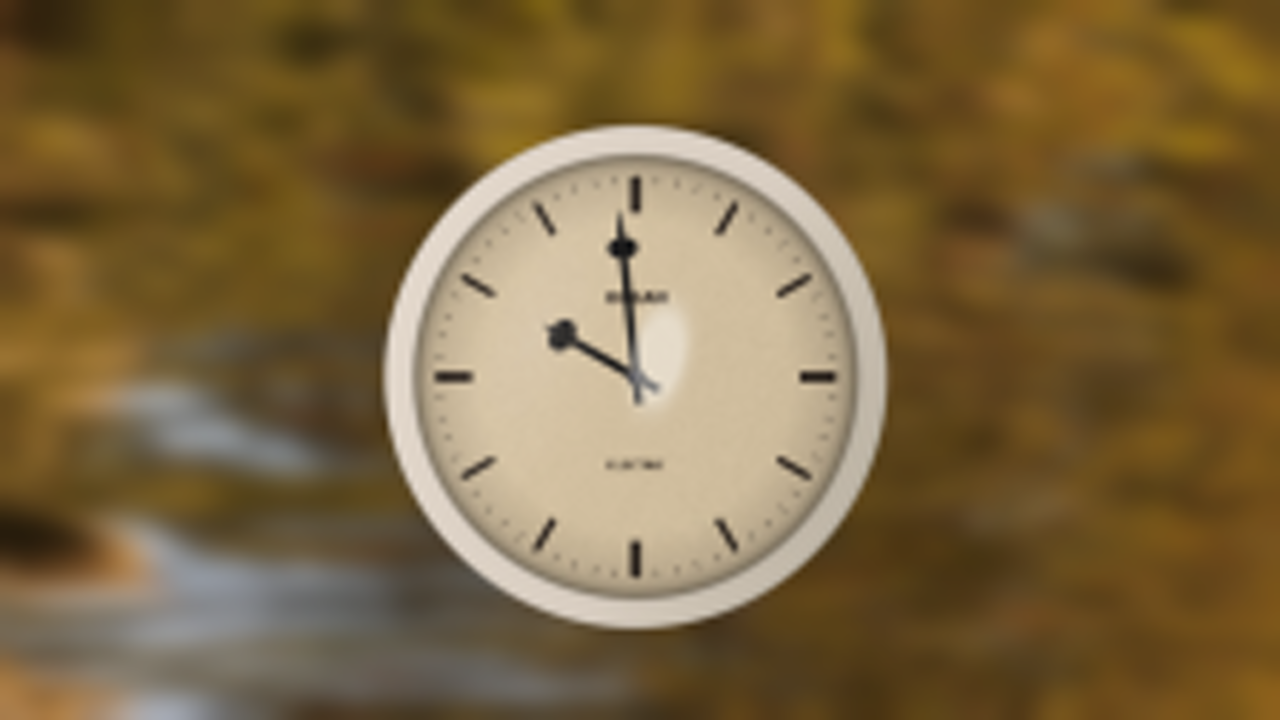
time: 9:59
